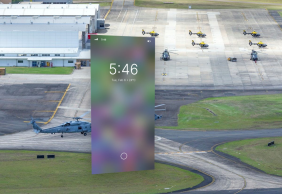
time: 5:46
